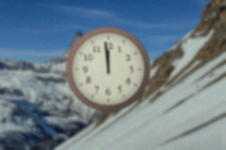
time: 11:59
